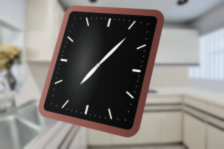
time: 7:06
